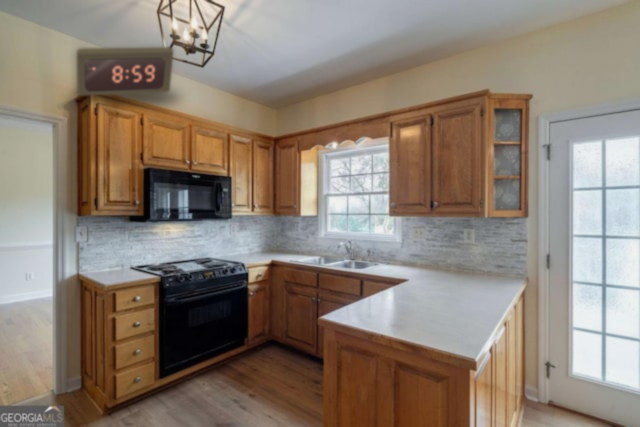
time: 8:59
